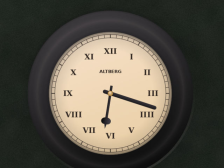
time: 6:18
